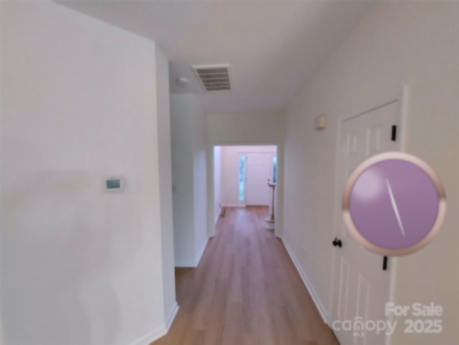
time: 11:27
